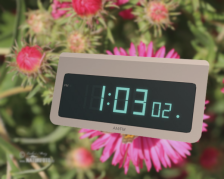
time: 1:03:02
